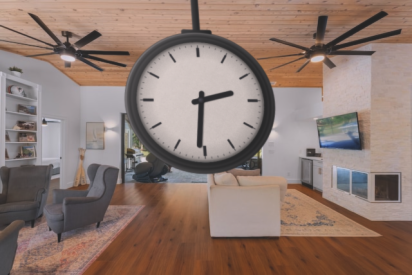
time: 2:31
